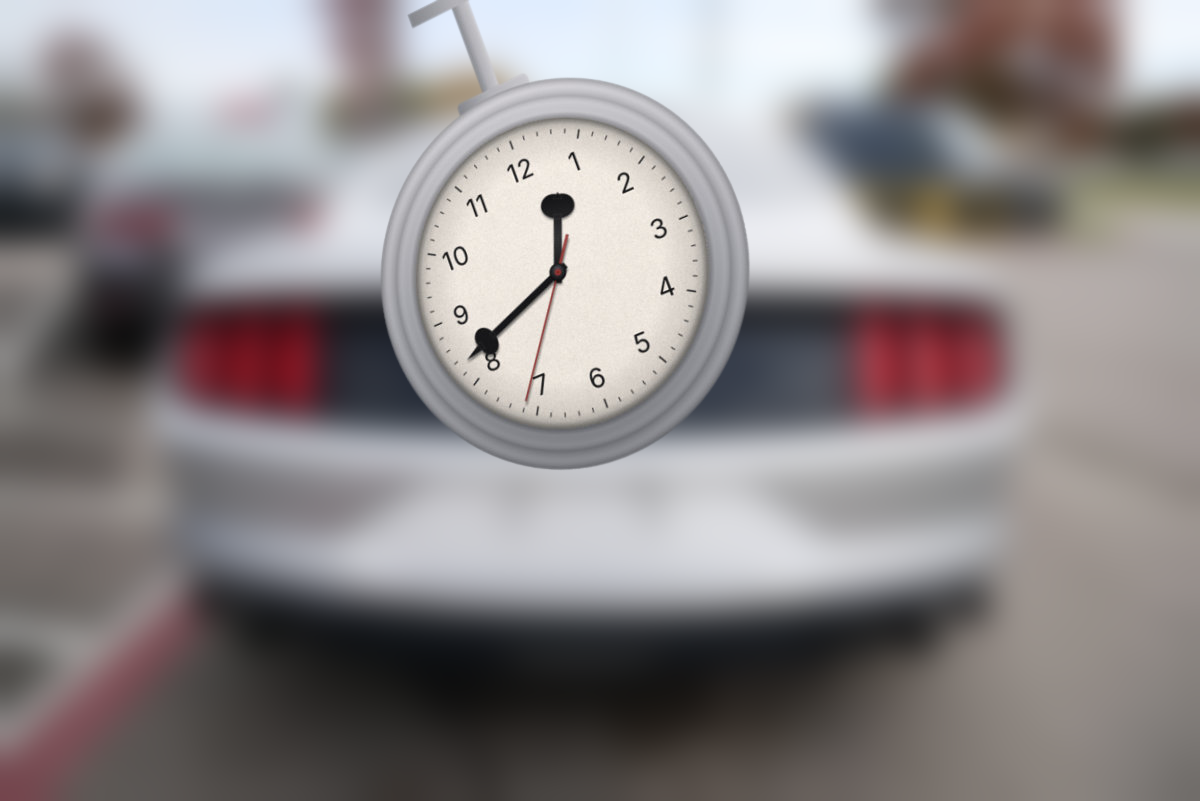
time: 12:41:36
